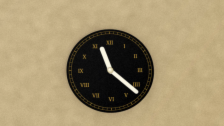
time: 11:22
